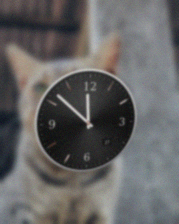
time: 11:52
